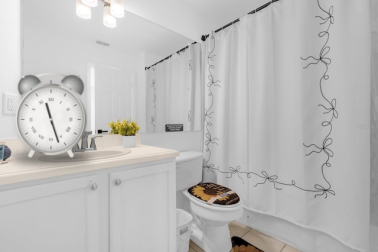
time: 11:27
